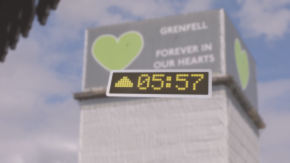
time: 5:57
